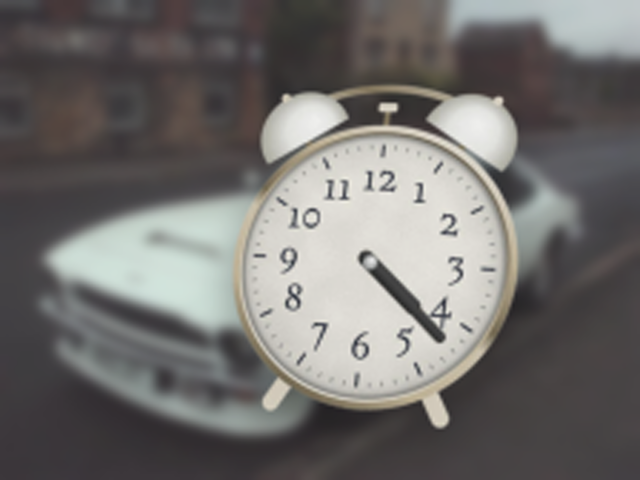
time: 4:22
